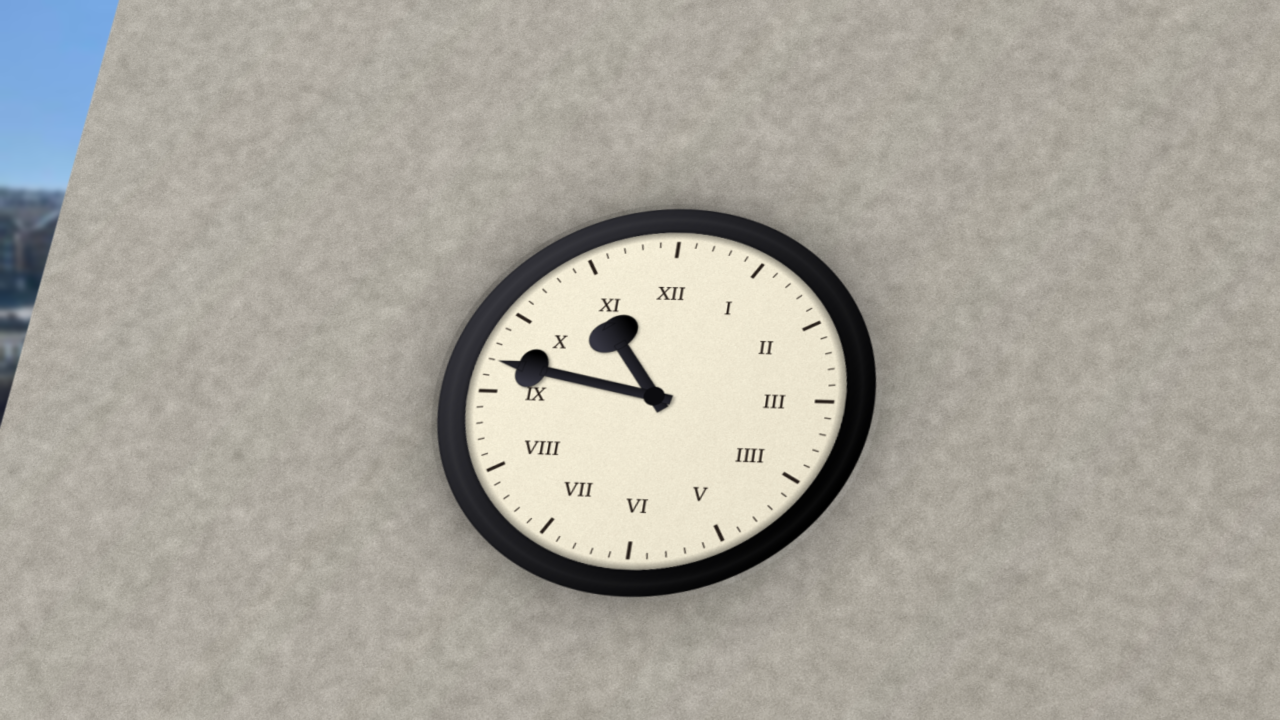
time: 10:47
